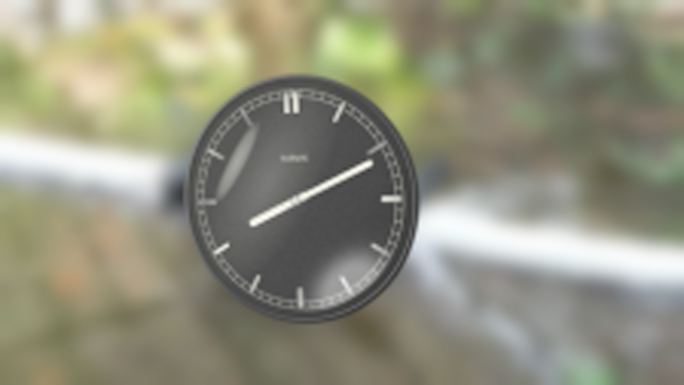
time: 8:11
